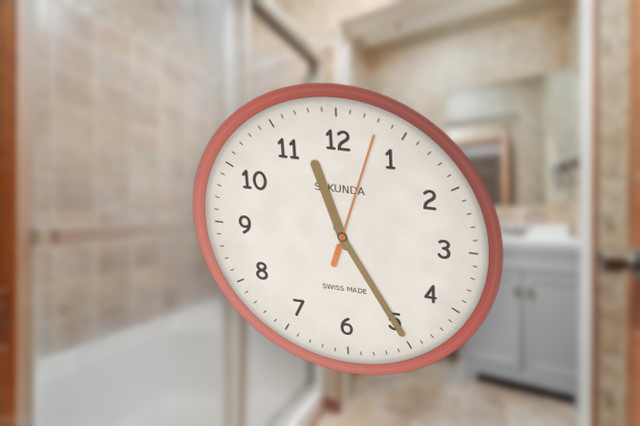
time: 11:25:03
